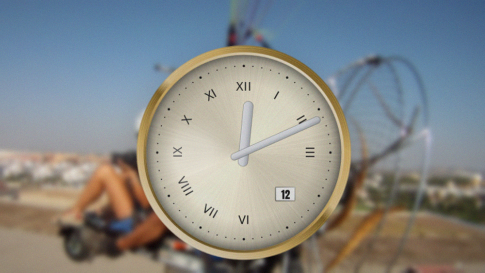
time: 12:11
